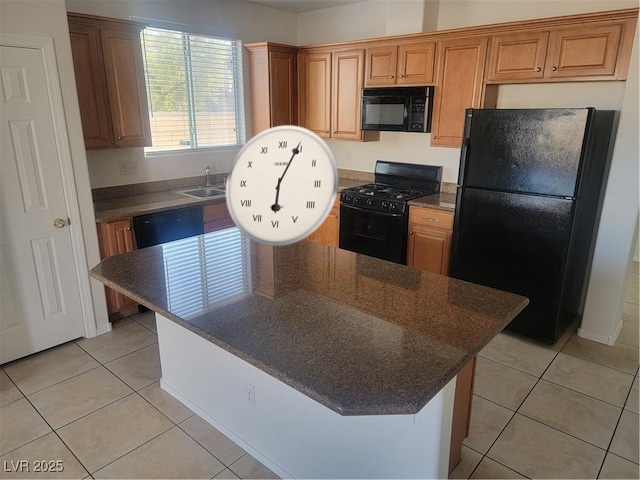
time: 6:04
